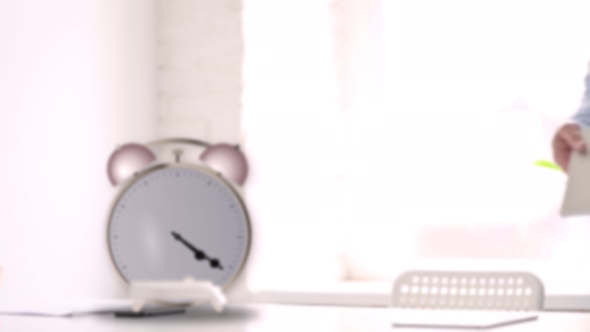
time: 4:21
